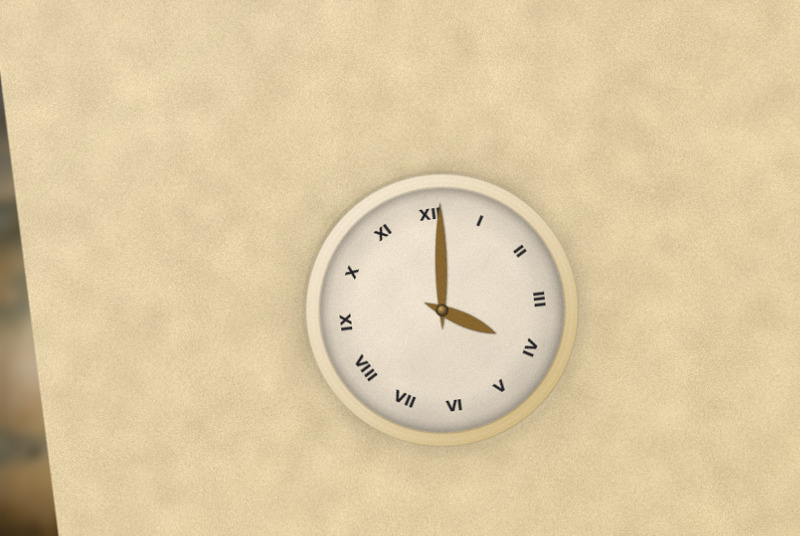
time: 4:01
